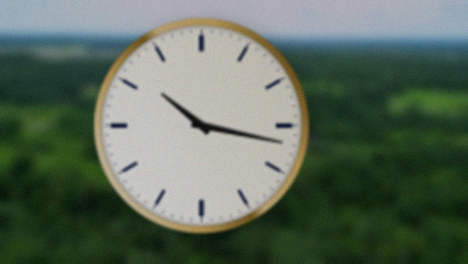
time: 10:17
